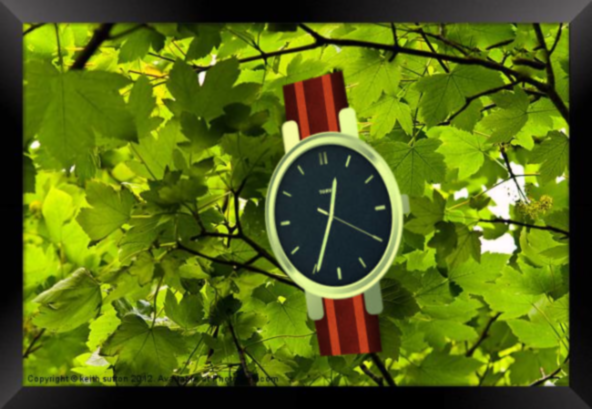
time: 12:34:20
